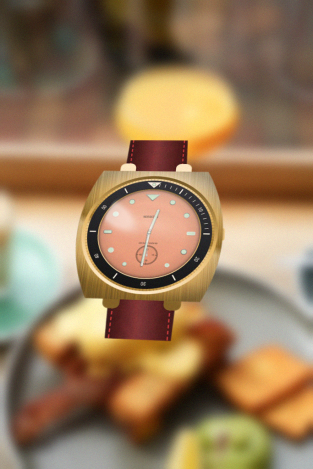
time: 12:31
